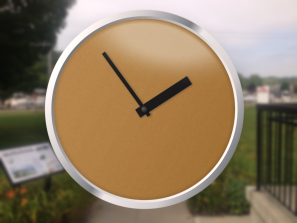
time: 1:54
